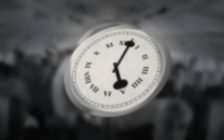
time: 5:02
